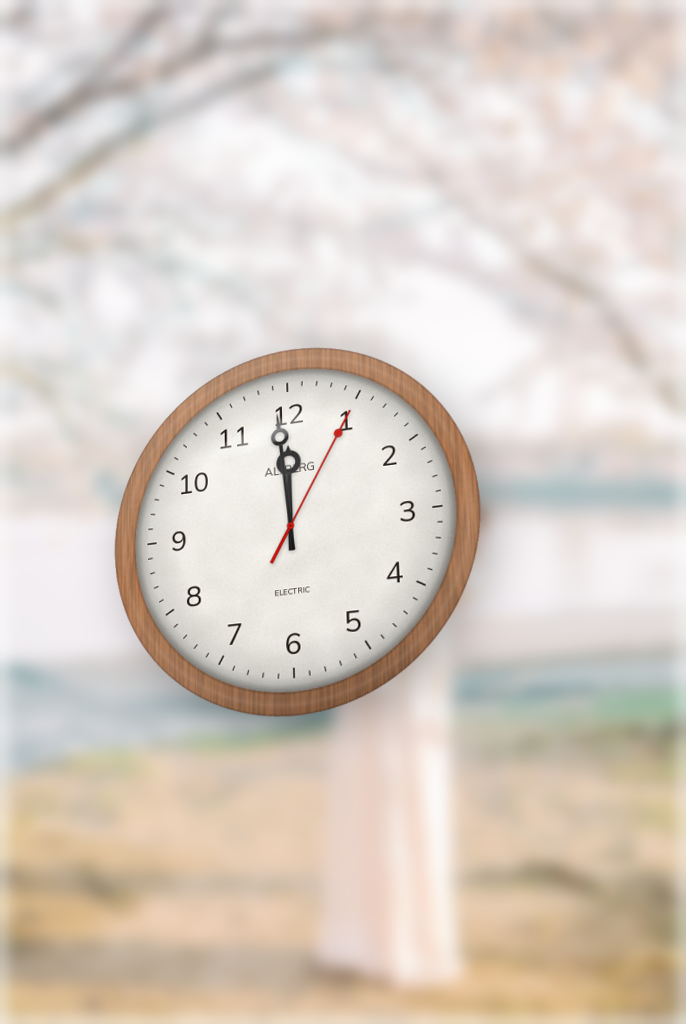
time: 11:59:05
